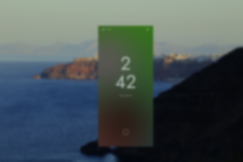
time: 2:42
